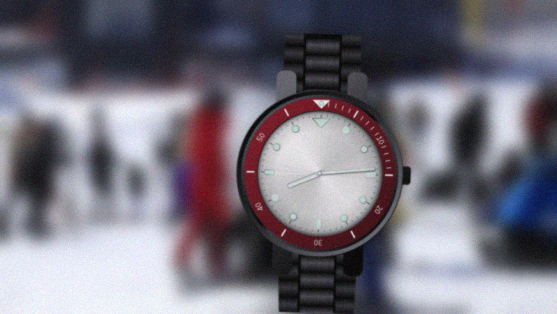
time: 8:14
